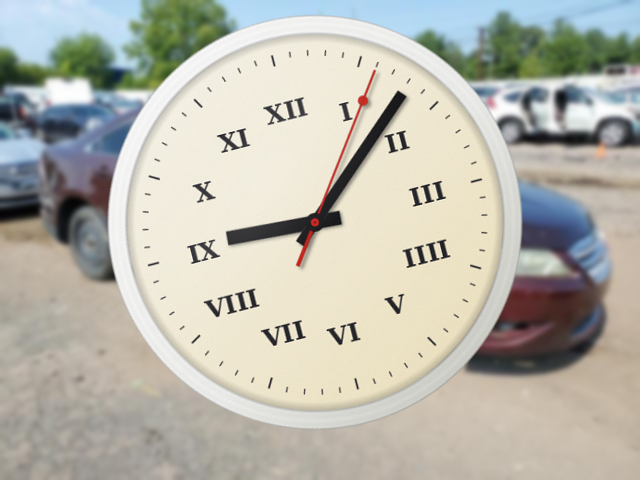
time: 9:08:06
